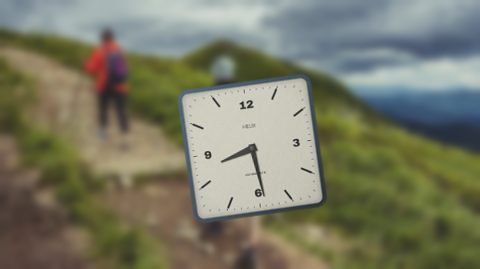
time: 8:29
